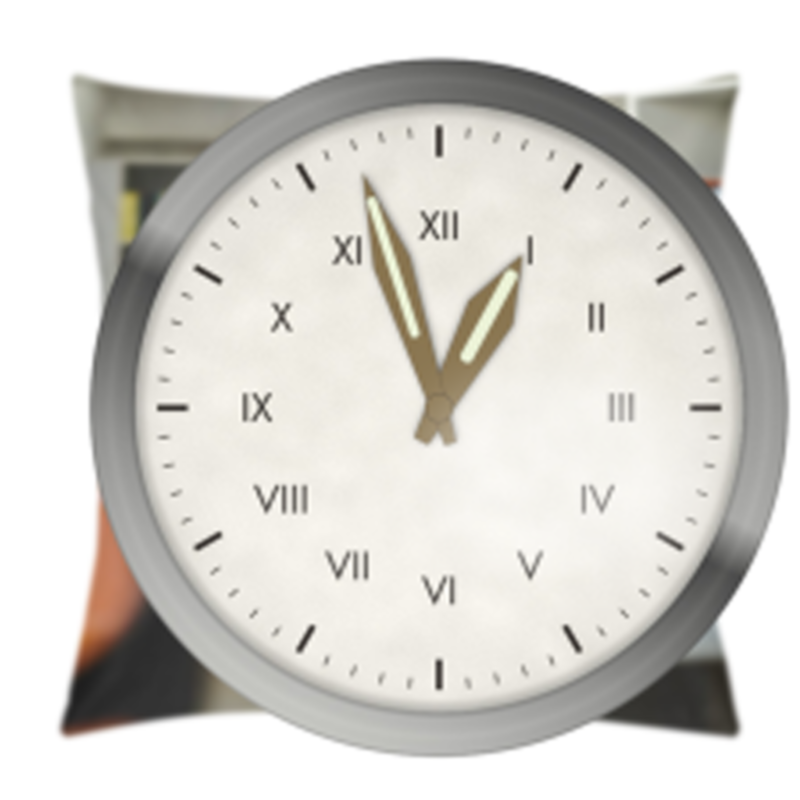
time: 12:57
